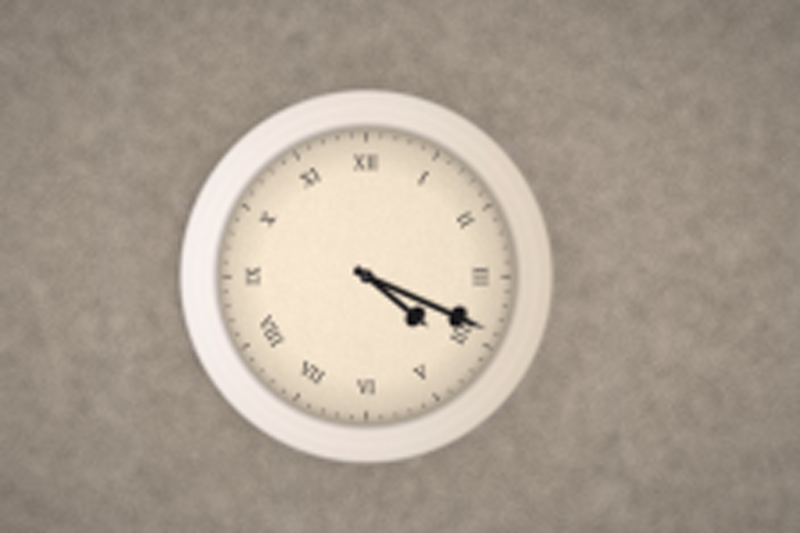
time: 4:19
